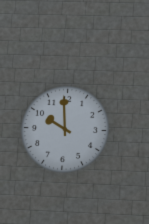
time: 9:59
